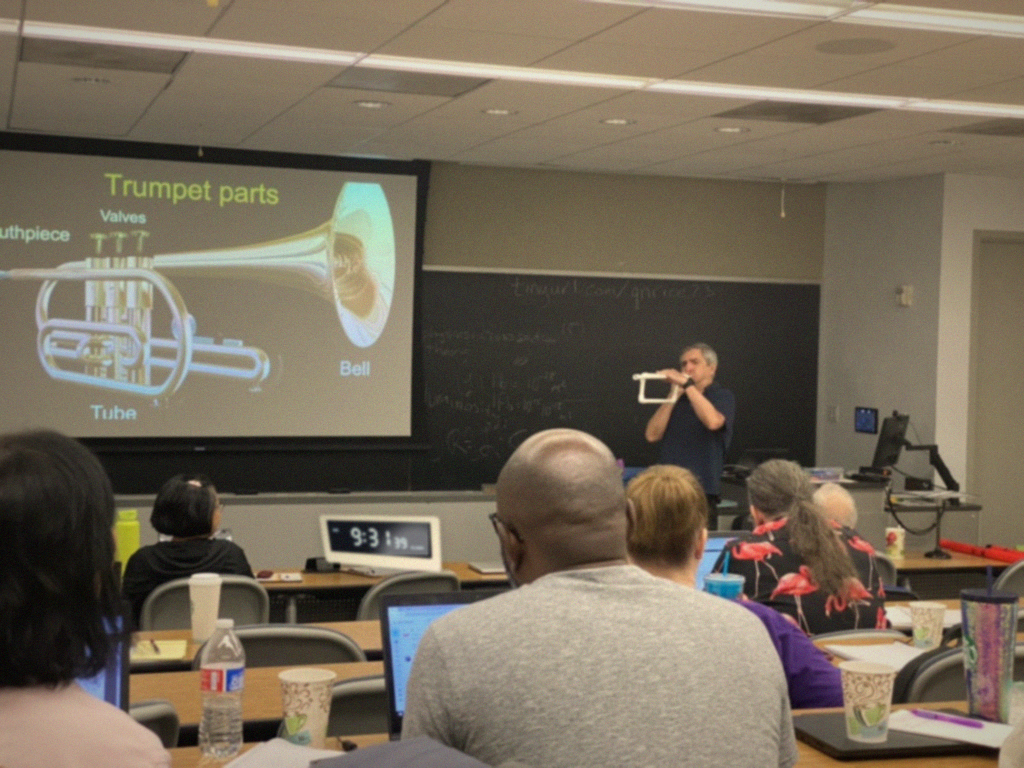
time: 9:31
